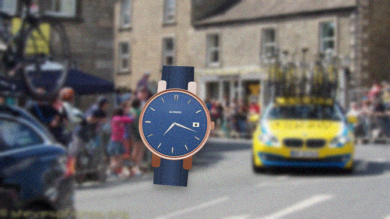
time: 7:18
